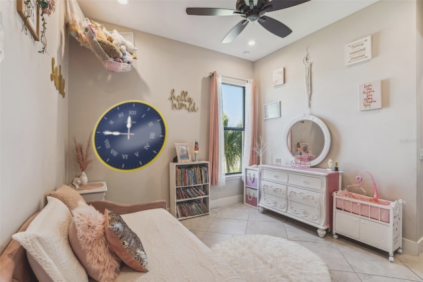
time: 11:45
